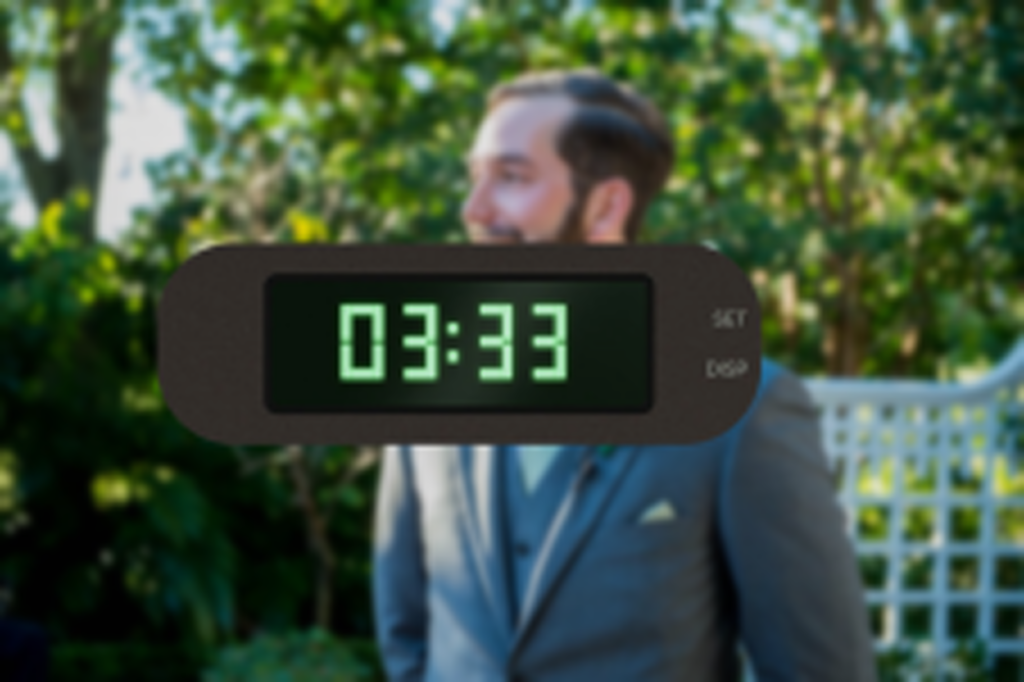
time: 3:33
